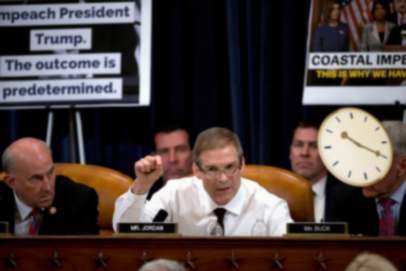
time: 10:20
